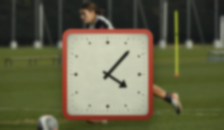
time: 4:07
